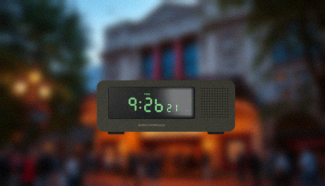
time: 9:26:21
